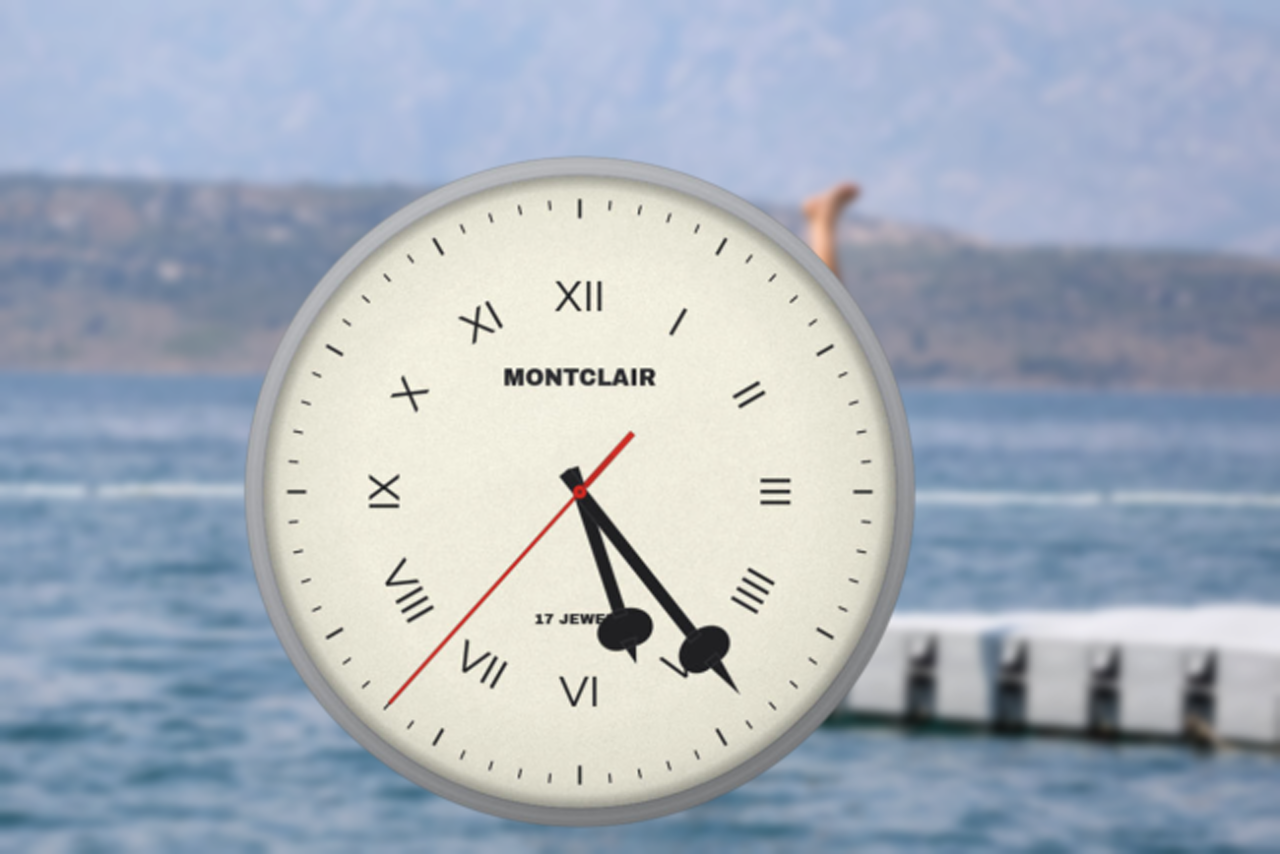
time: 5:23:37
